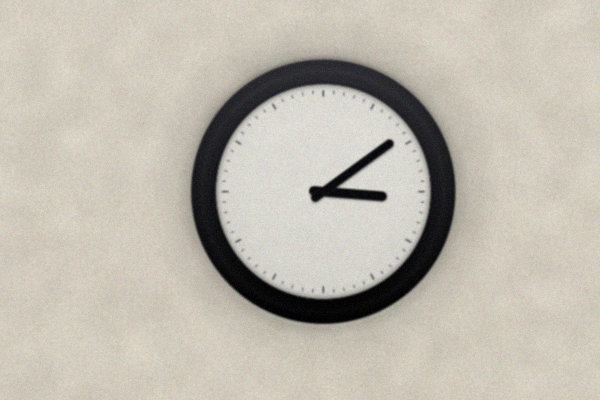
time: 3:09
